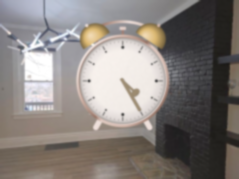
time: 4:25
